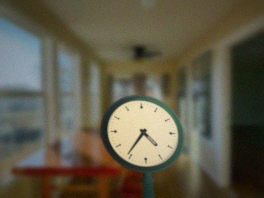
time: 4:36
